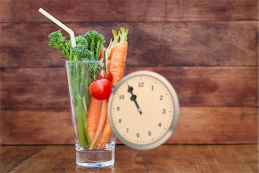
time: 10:55
